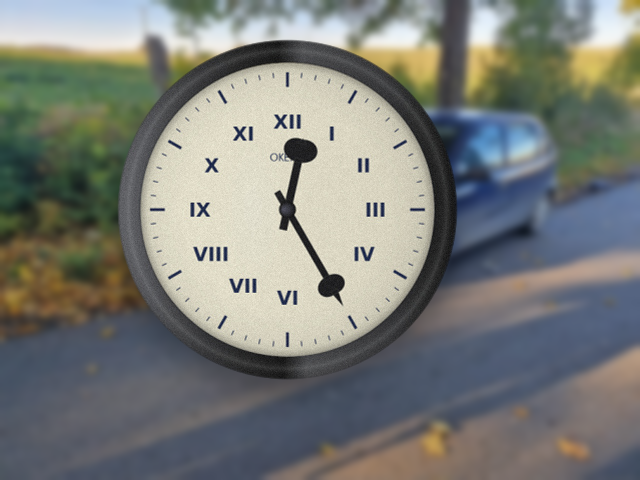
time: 12:25
